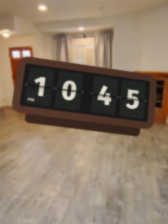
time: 10:45
